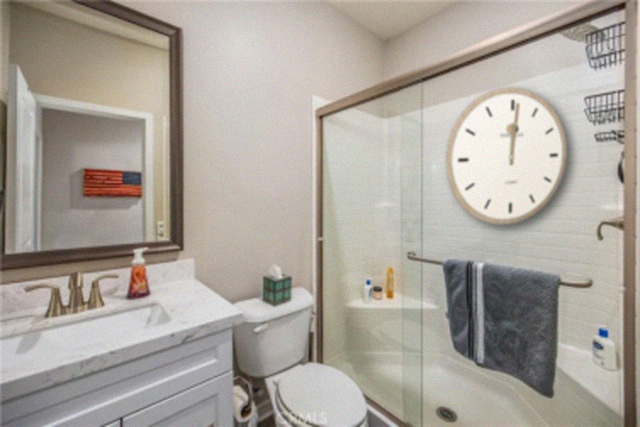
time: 12:01
